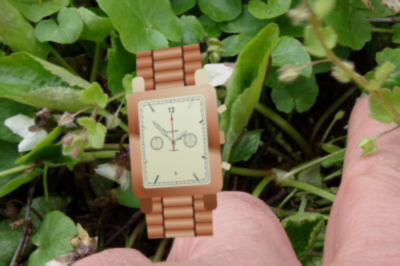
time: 1:53
